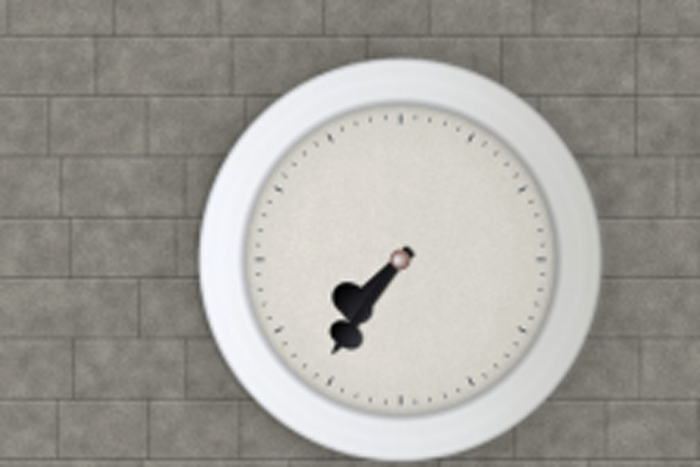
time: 7:36
